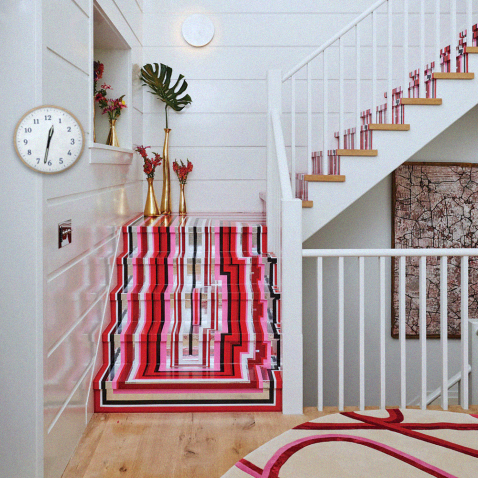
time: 12:32
